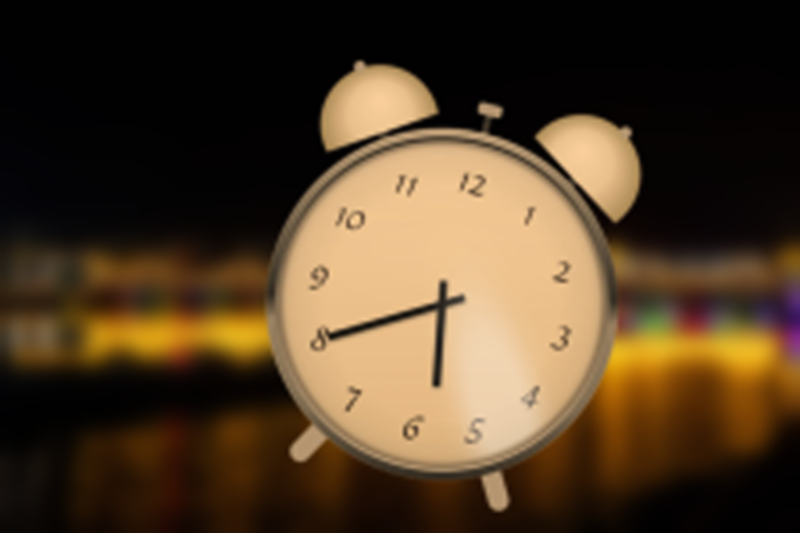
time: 5:40
